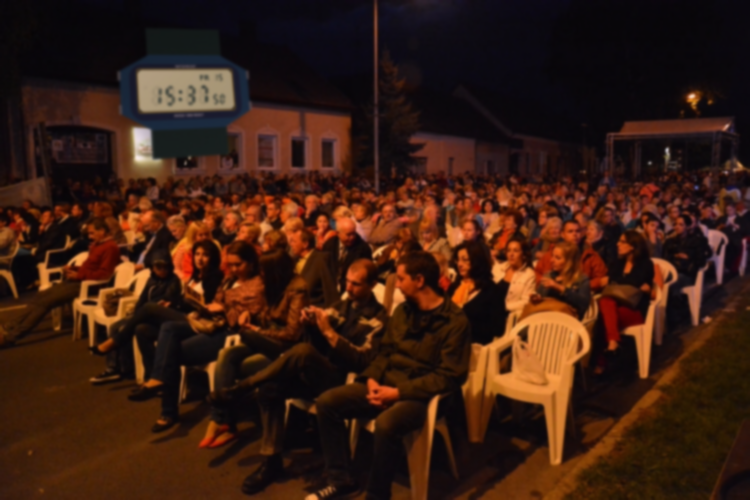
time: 15:37
